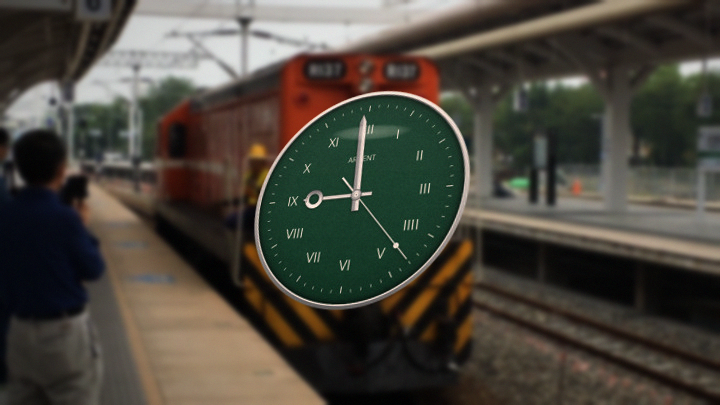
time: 8:59:23
